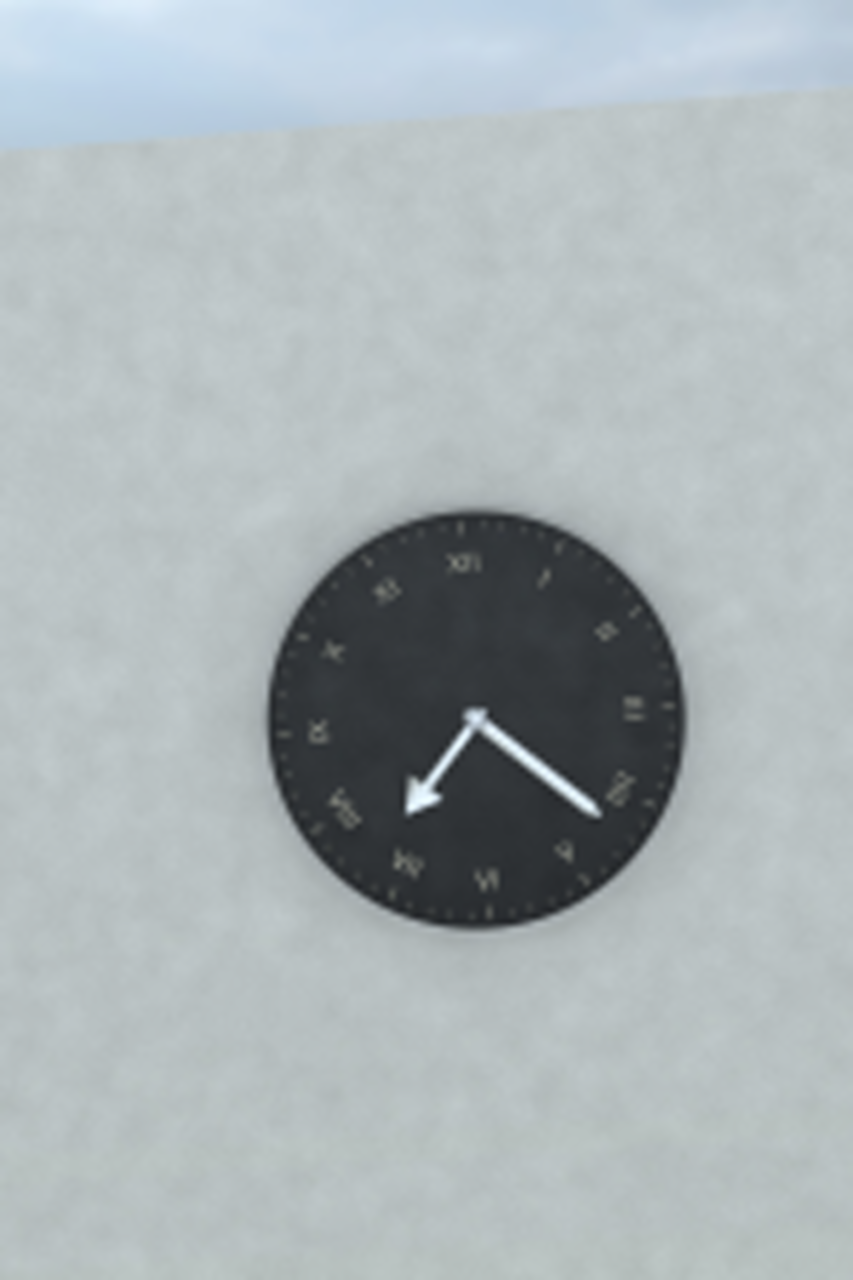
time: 7:22
